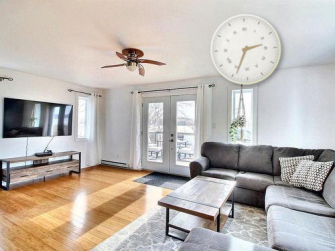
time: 2:34
